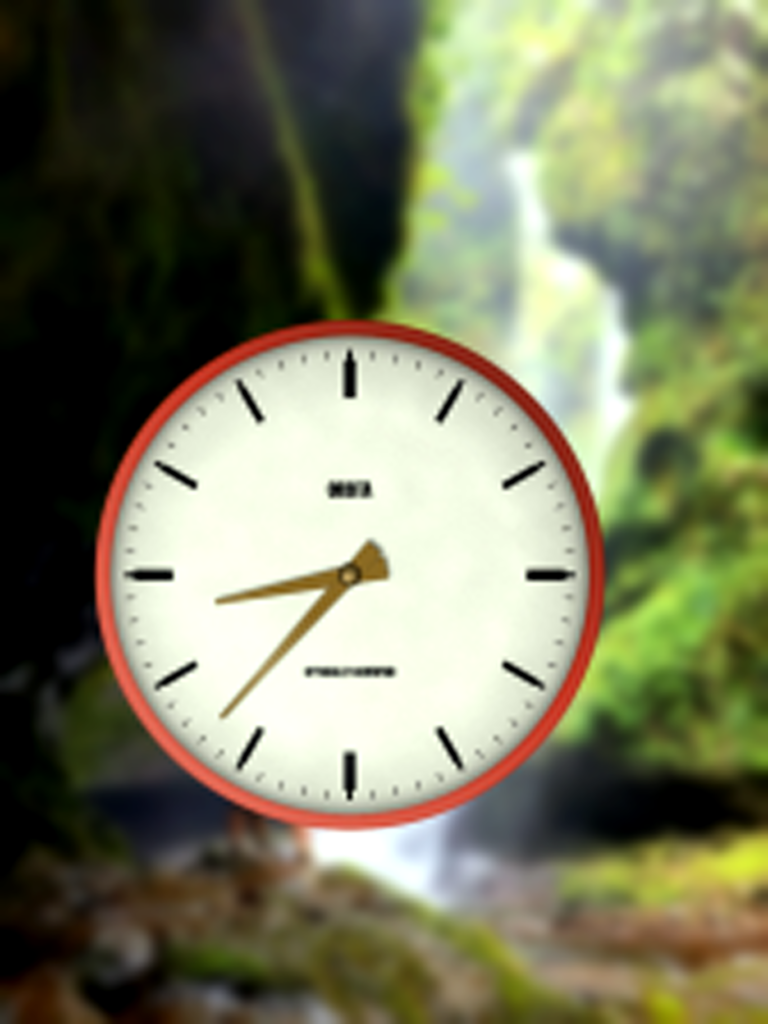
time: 8:37
